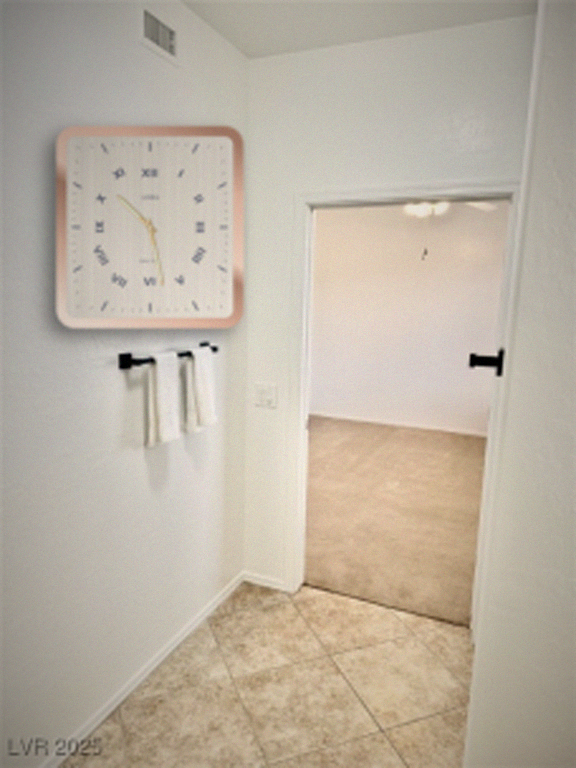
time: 10:28
